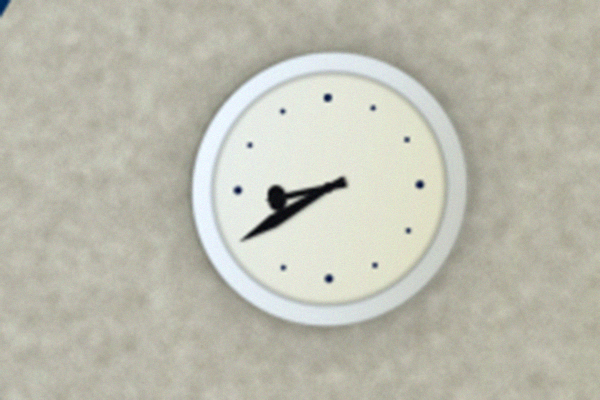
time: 8:40
